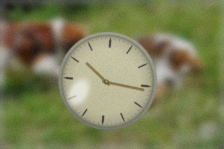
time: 10:16
